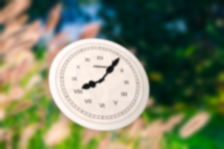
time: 8:06
